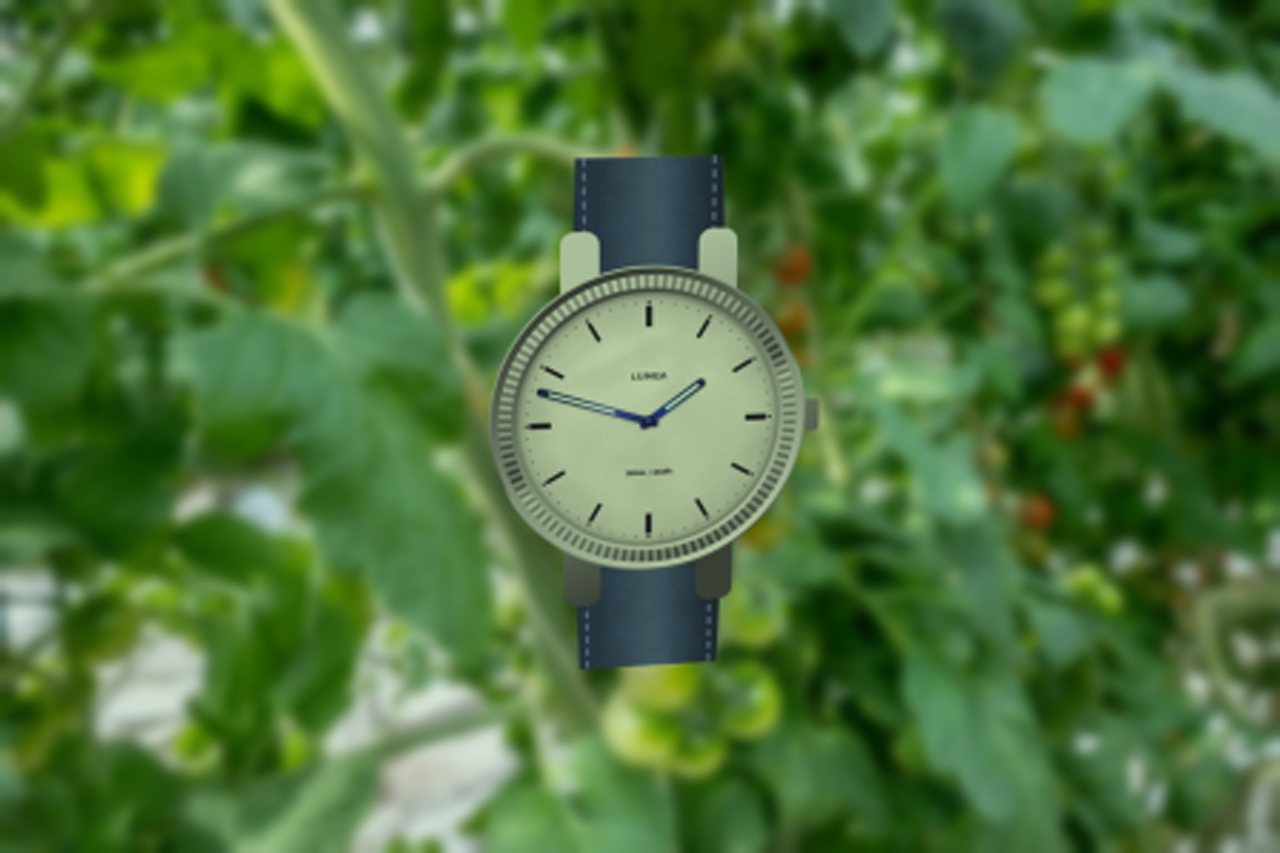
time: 1:48
